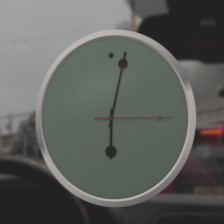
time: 6:02:15
